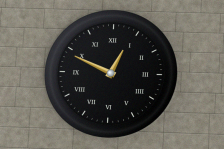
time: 12:49
